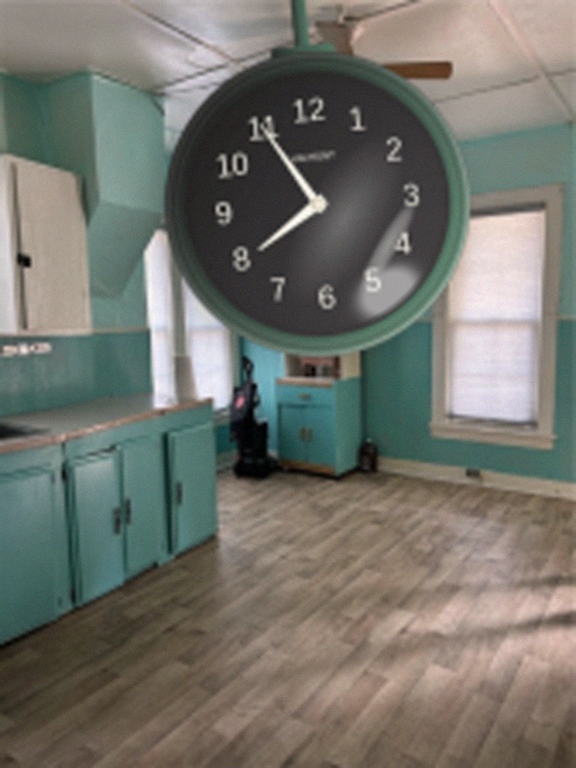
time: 7:55
